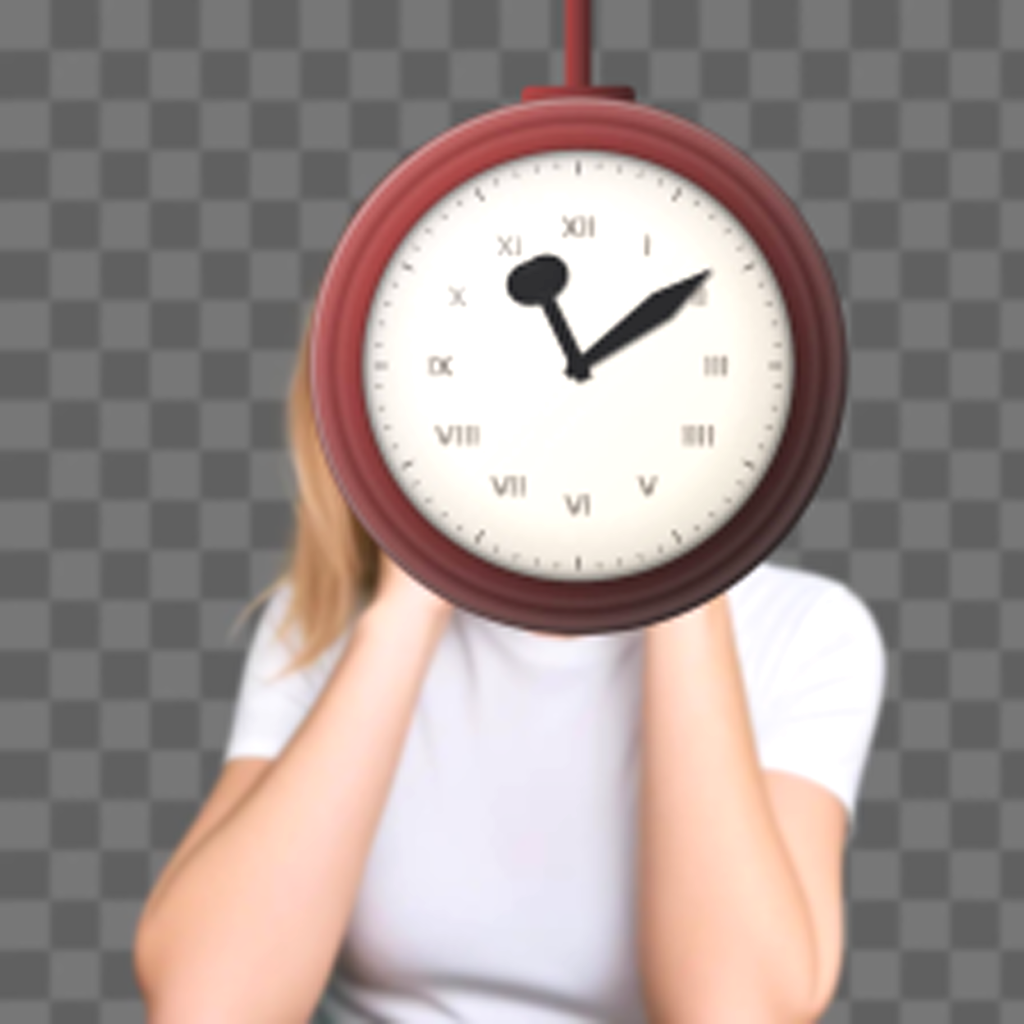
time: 11:09
